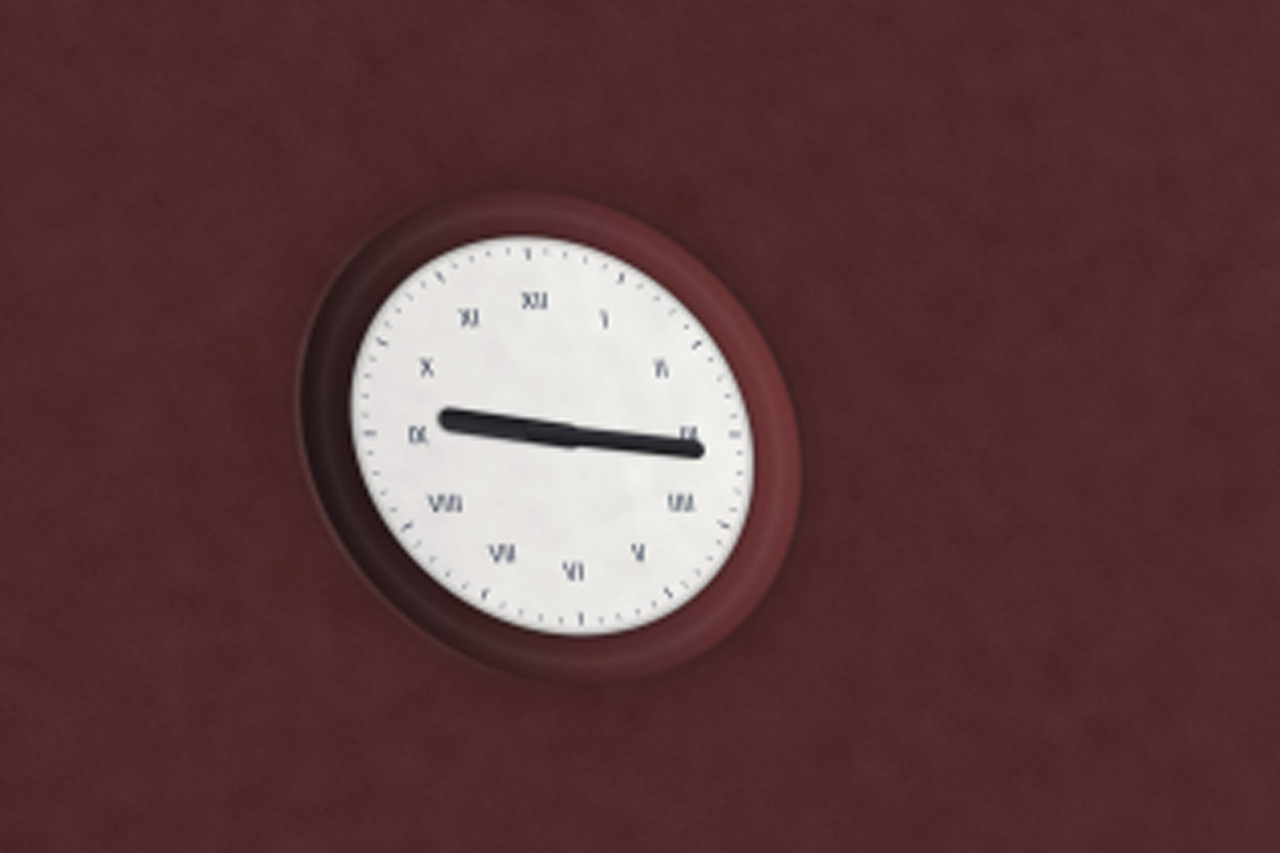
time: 9:16
